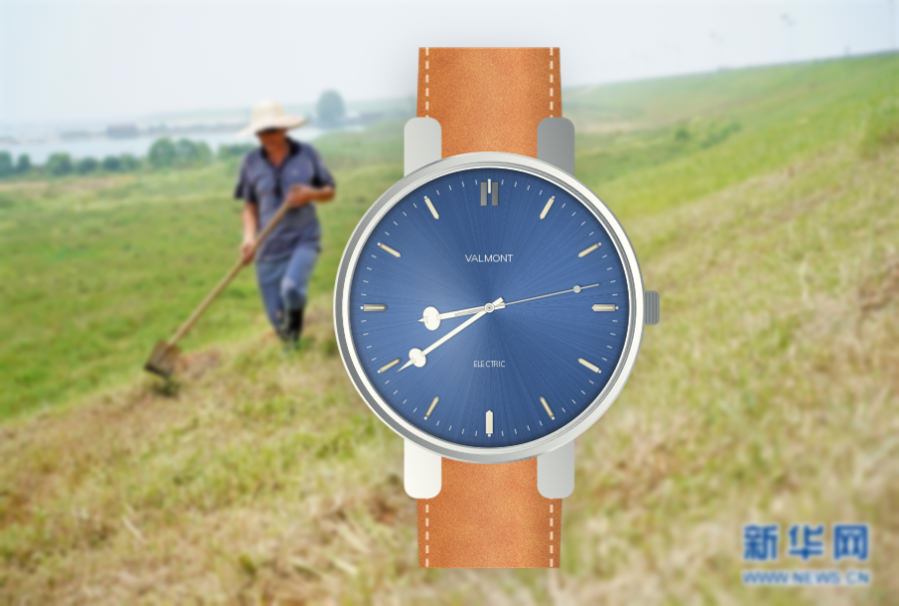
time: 8:39:13
